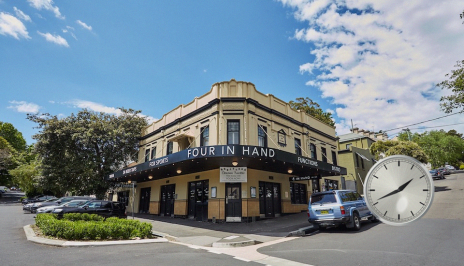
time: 1:41
